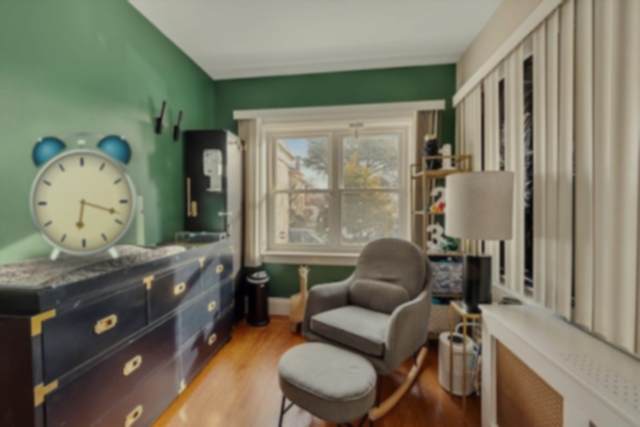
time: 6:18
